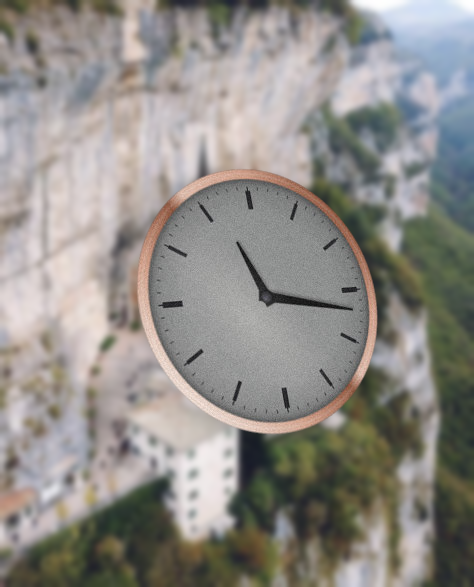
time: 11:17
